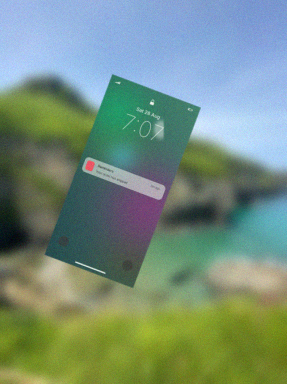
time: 7:07
